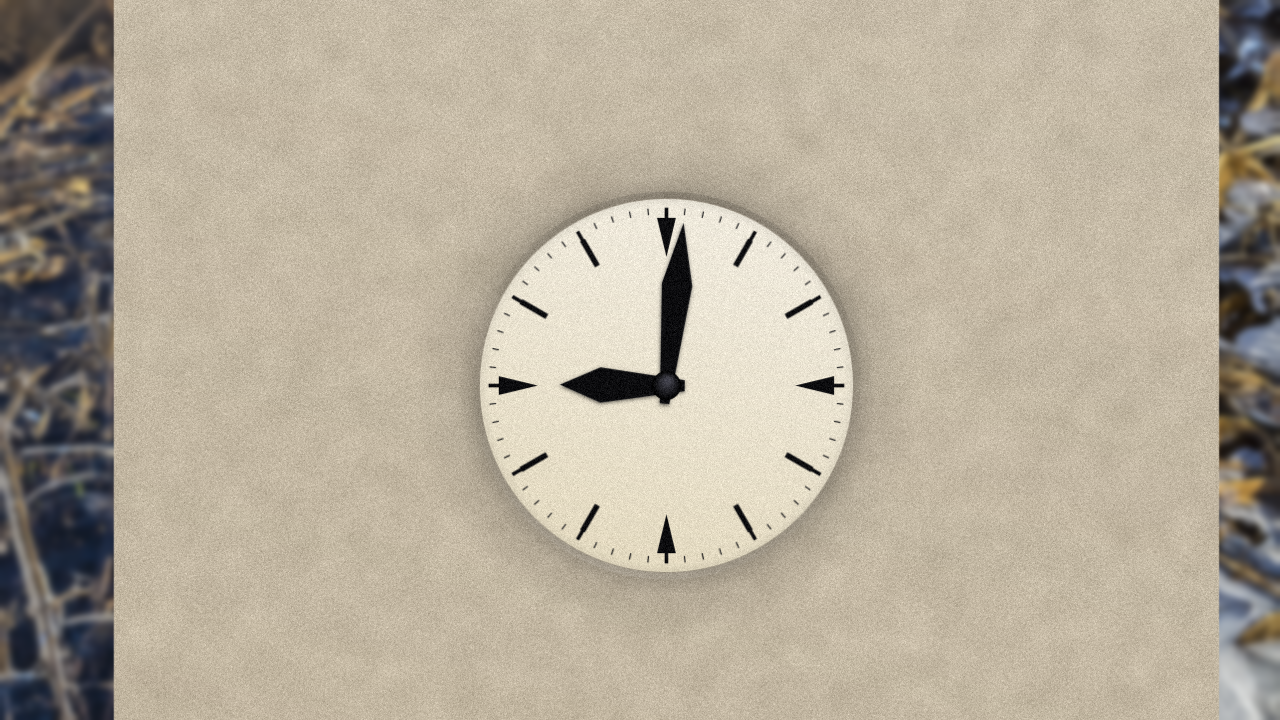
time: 9:01
